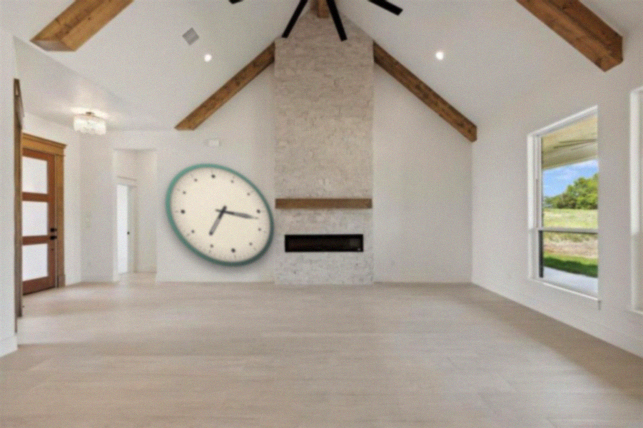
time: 7:17
